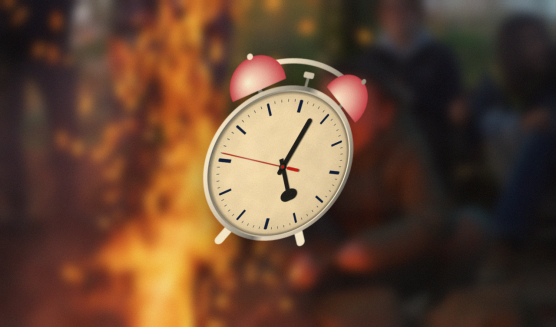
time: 5:02:46
